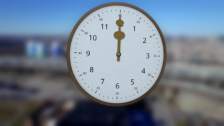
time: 12:00
